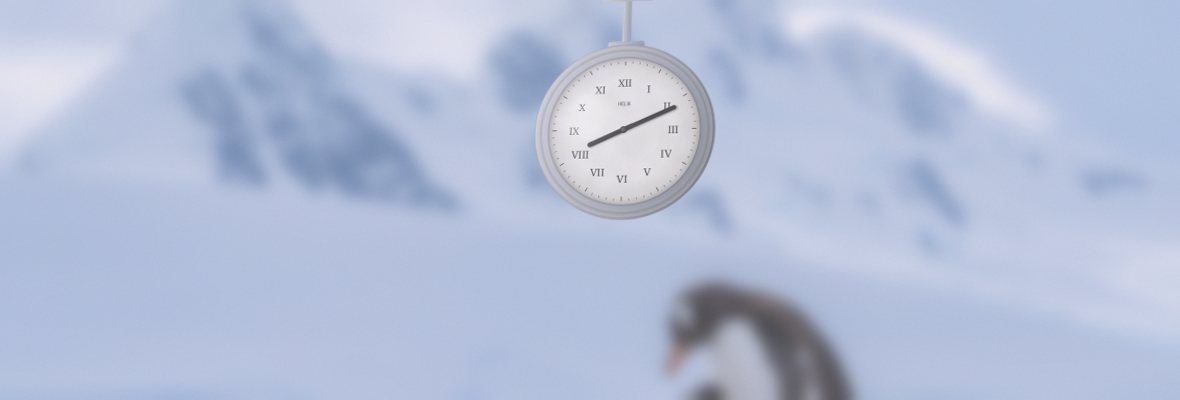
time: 8:11
